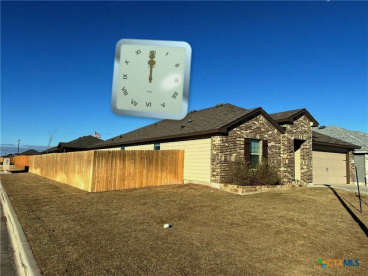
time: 12:00
